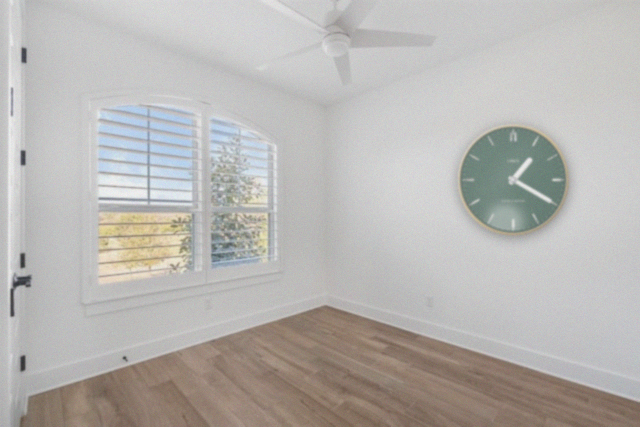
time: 1:20
